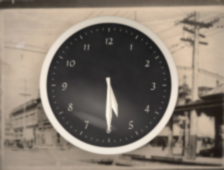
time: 5:30
